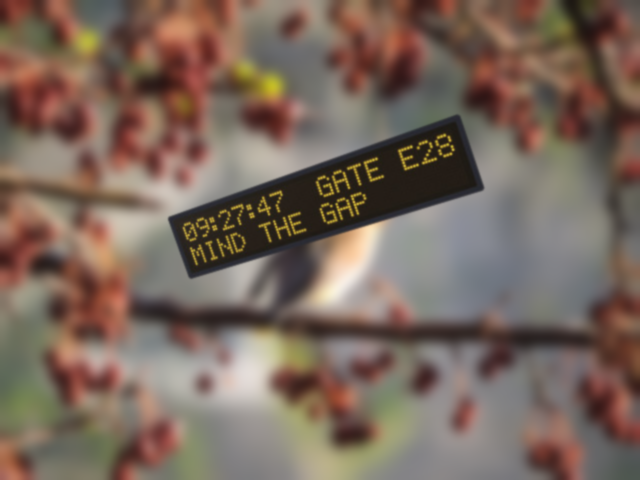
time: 9:27:47
